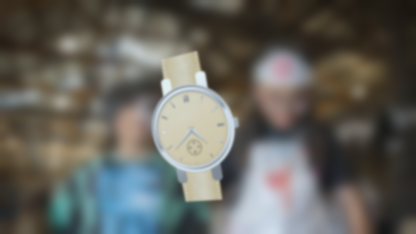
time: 4:38
